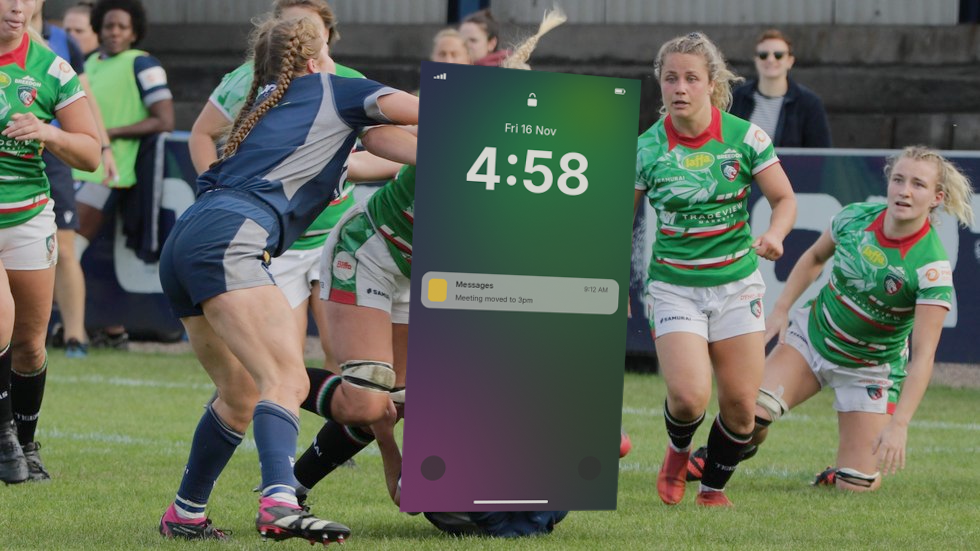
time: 4:58
